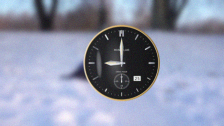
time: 9:00
